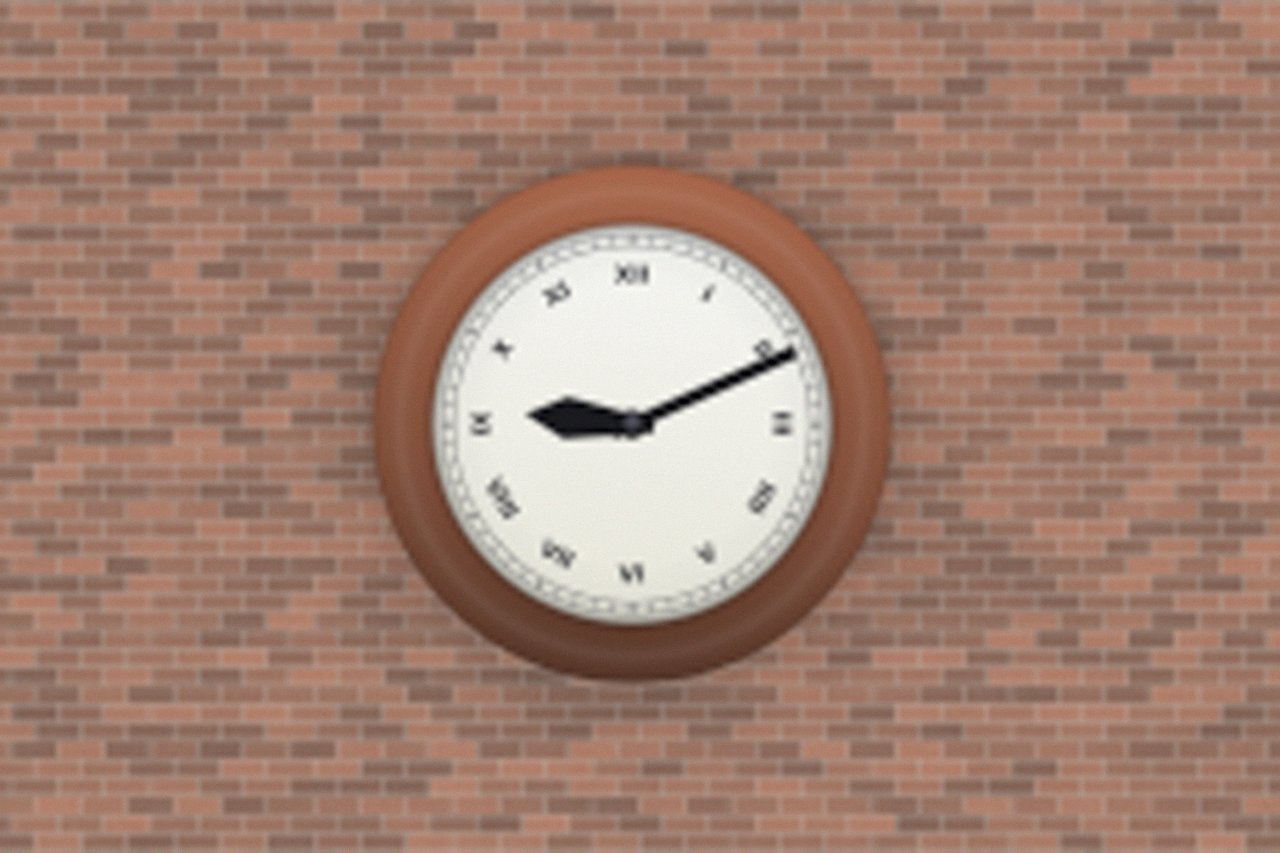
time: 9:11
